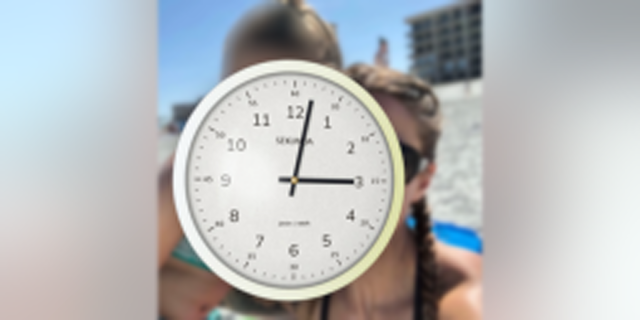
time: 3:02
